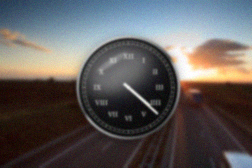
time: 4:22
